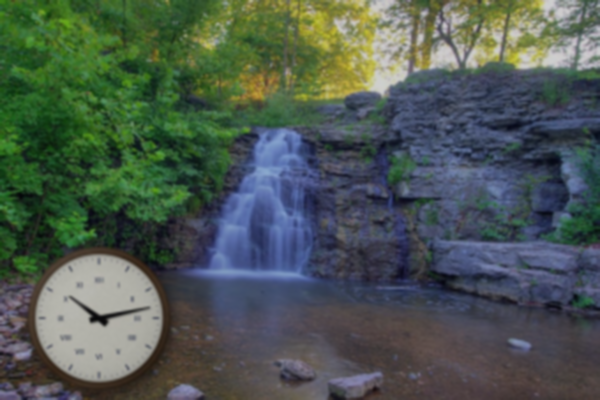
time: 10:13
